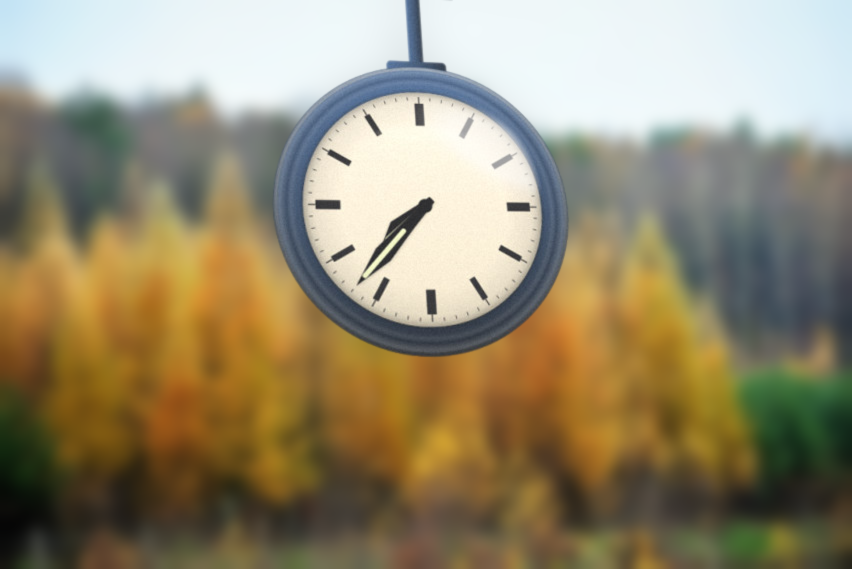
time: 7:37
